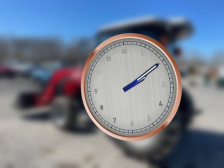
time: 2:10
